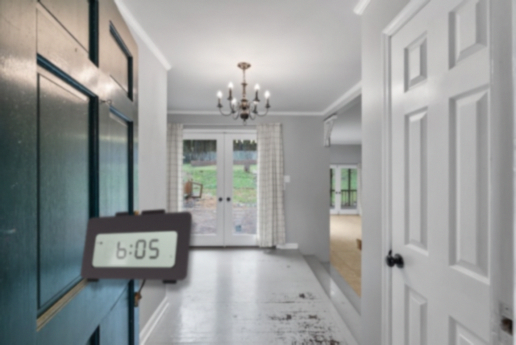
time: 6:05
